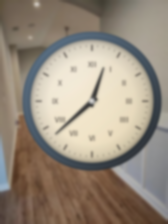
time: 12:38
